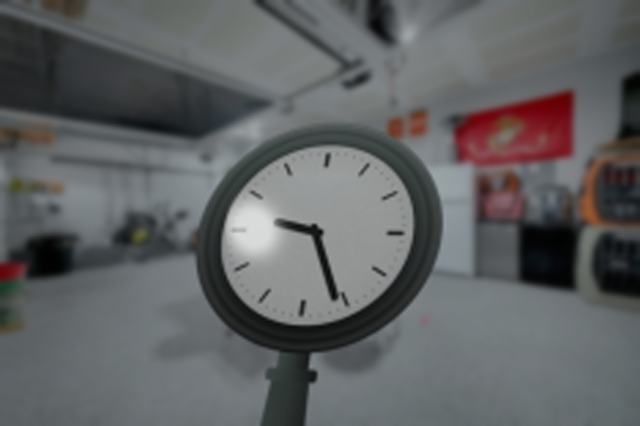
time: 9:26
